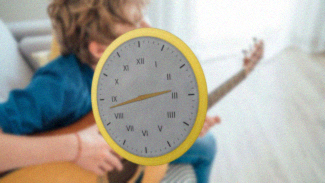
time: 2:43
